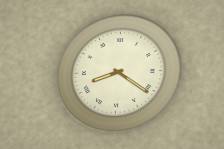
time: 8:21
